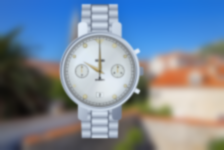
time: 10:00
